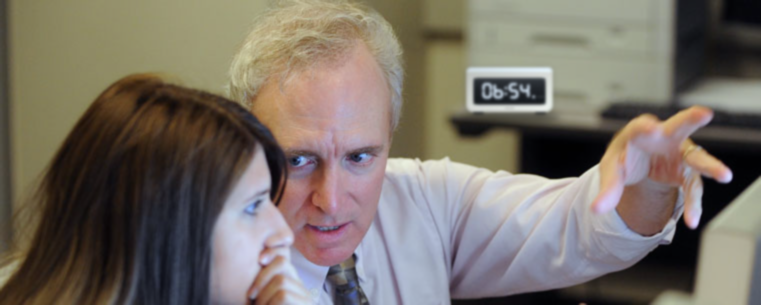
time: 6:54
